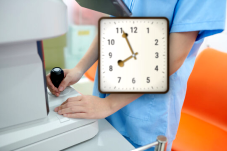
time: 7:56
